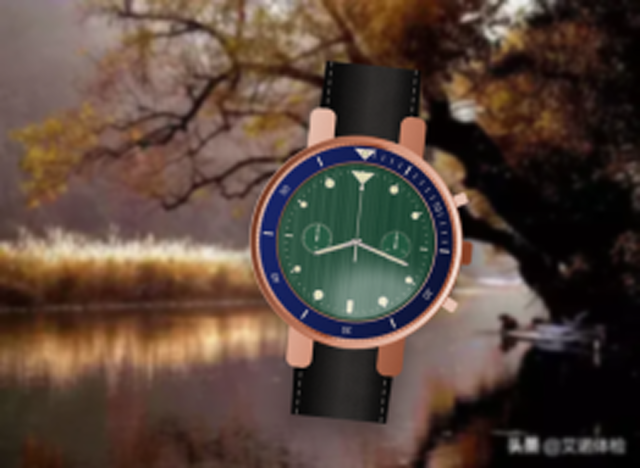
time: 8:18
